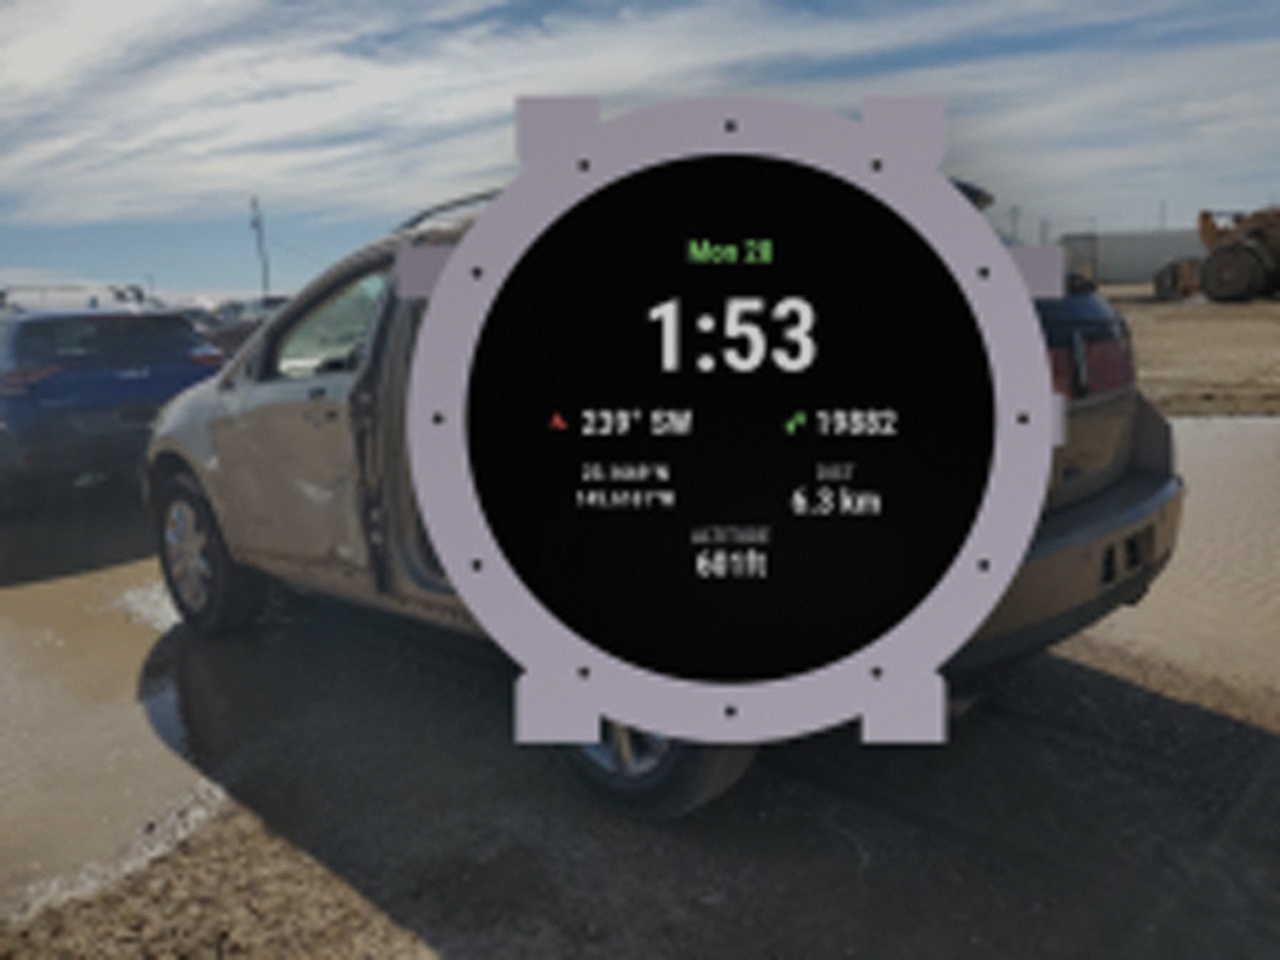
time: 1:53
